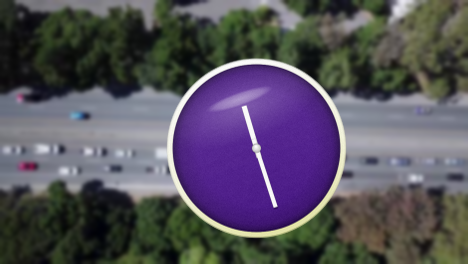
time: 11:27
